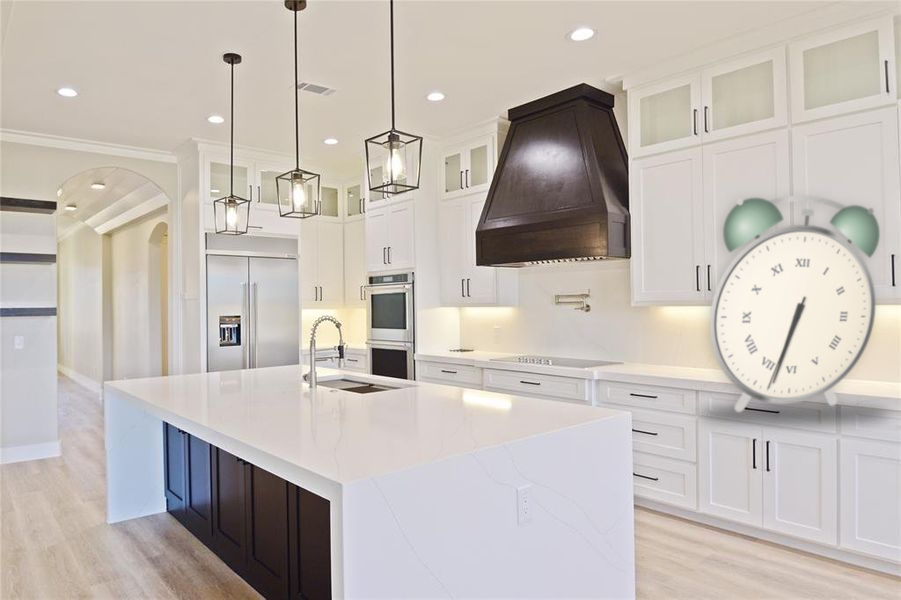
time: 6:32:33
